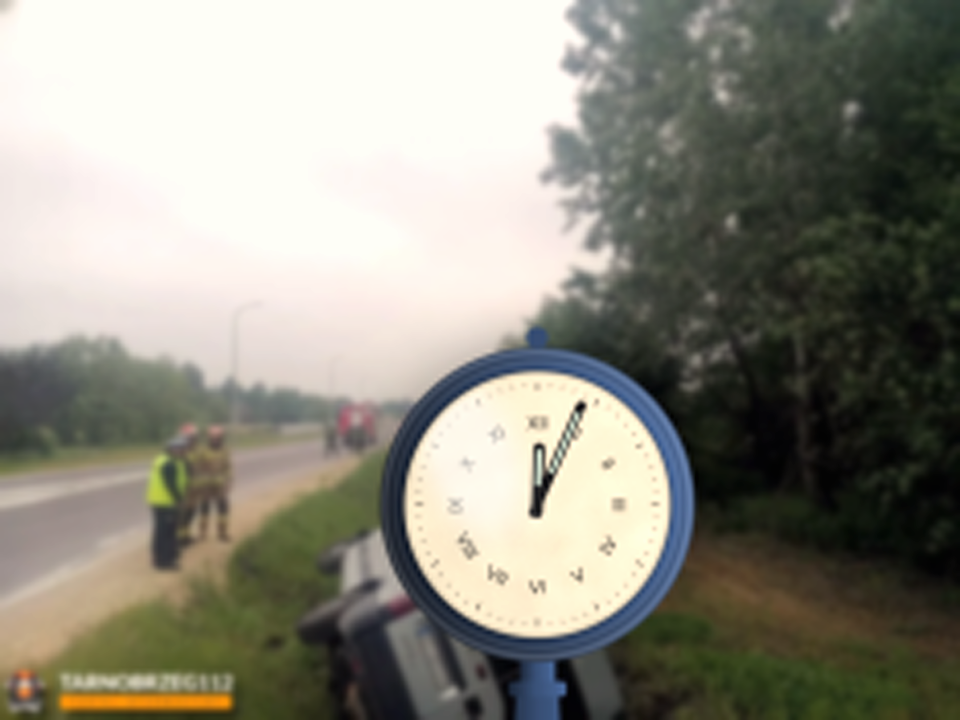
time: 12:04
